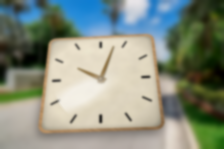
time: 10:03
